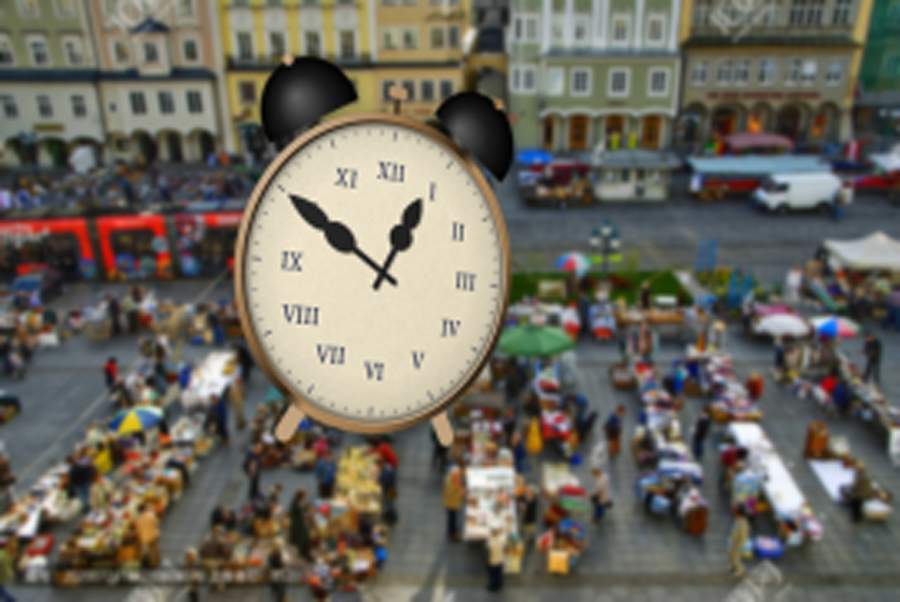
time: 12:50
